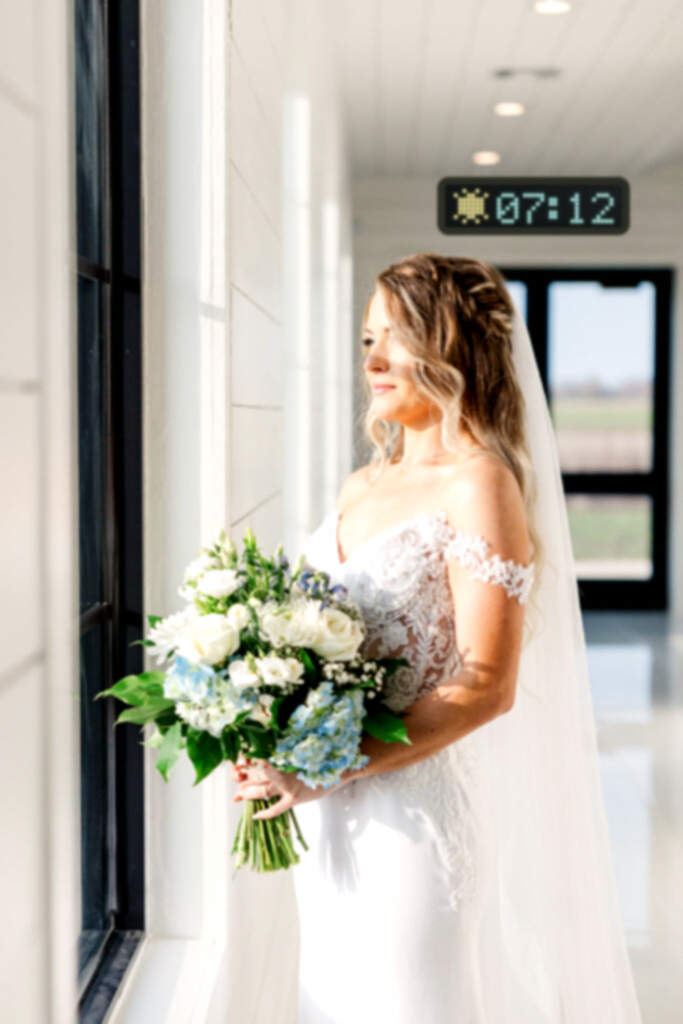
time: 7:12
